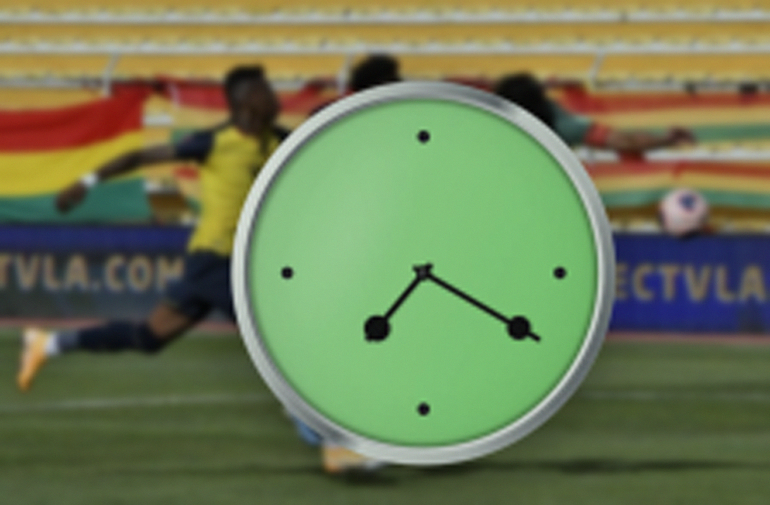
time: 7:20
